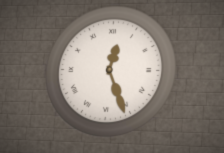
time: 12:26
